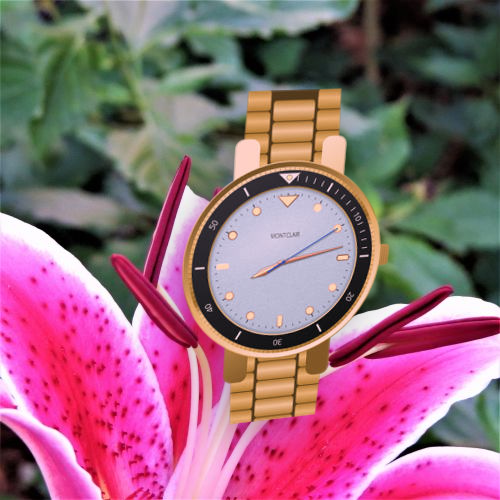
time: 8:13:10
